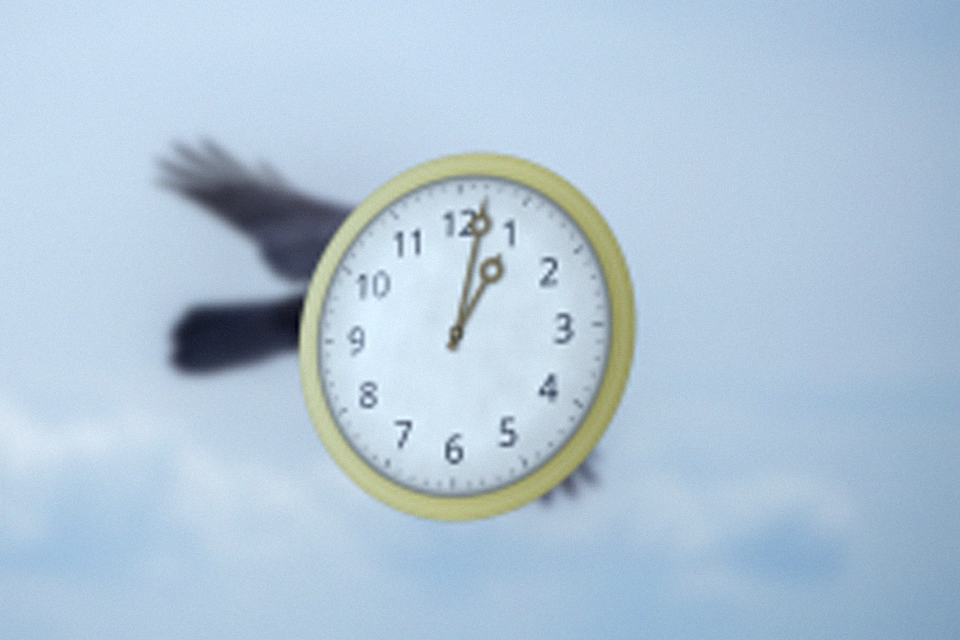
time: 1:02
